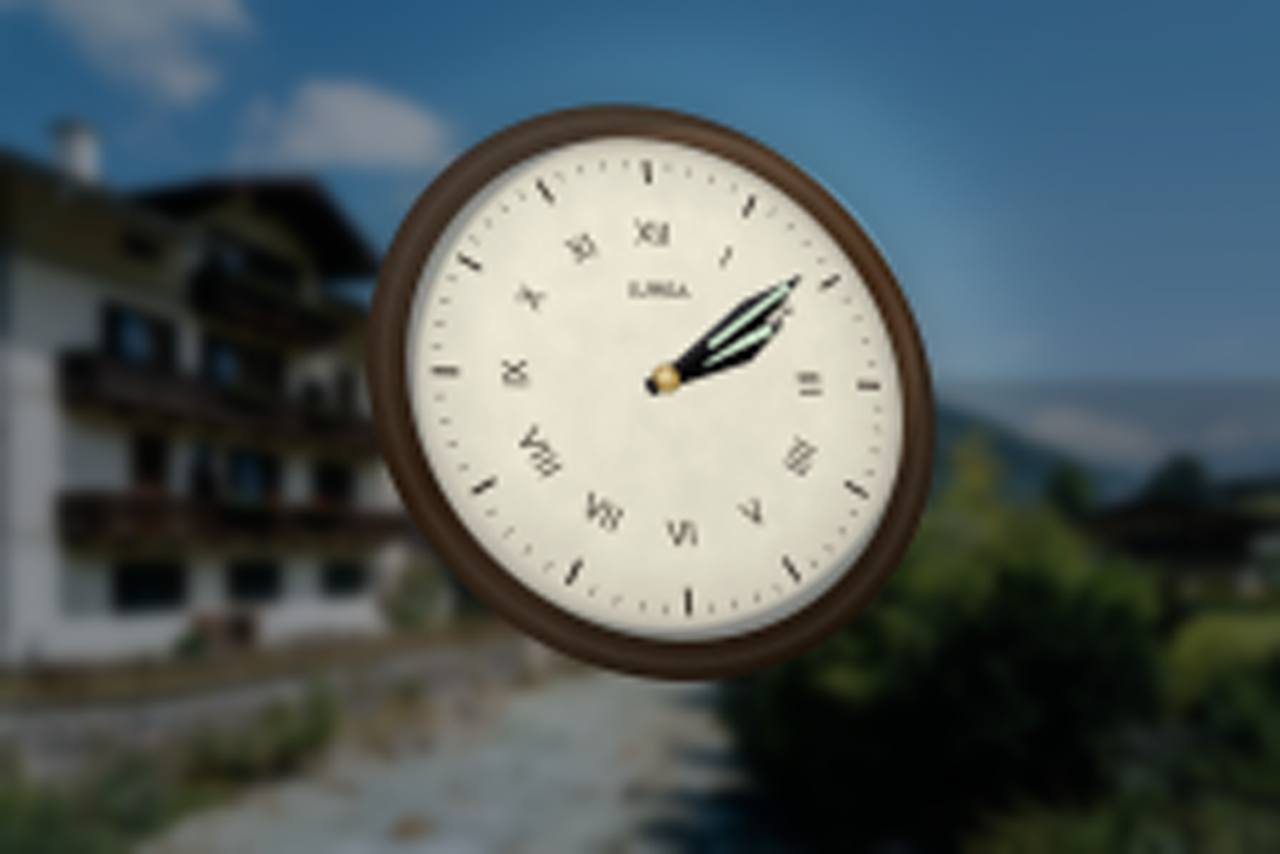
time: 2:09
